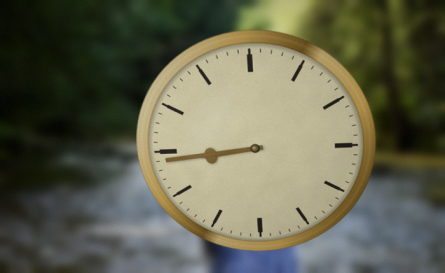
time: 8:44
